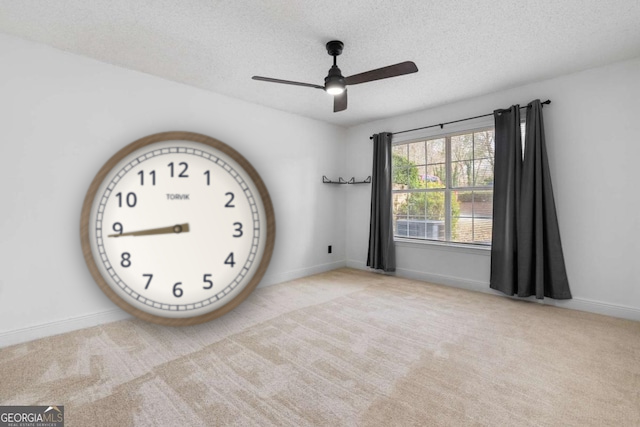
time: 8:44
